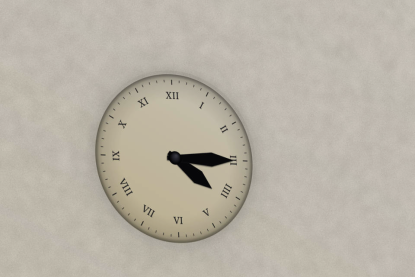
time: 4:15
